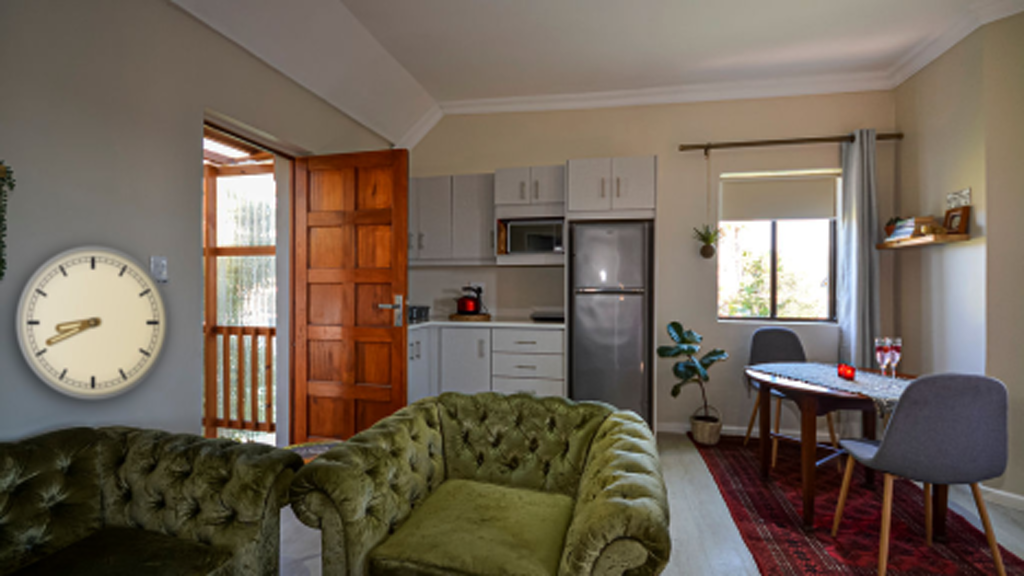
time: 8:41
